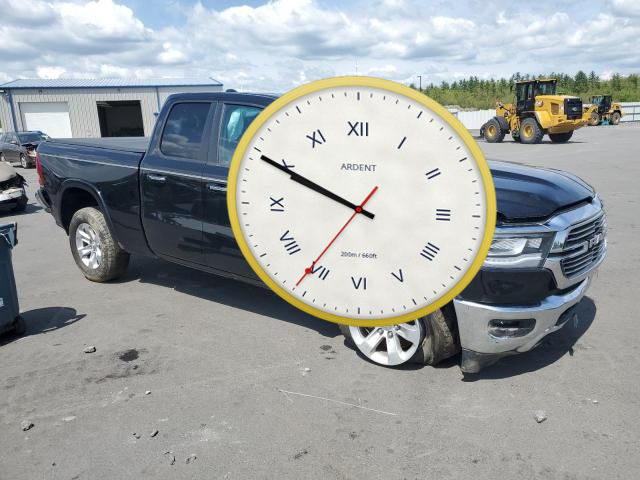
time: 9:49:36
